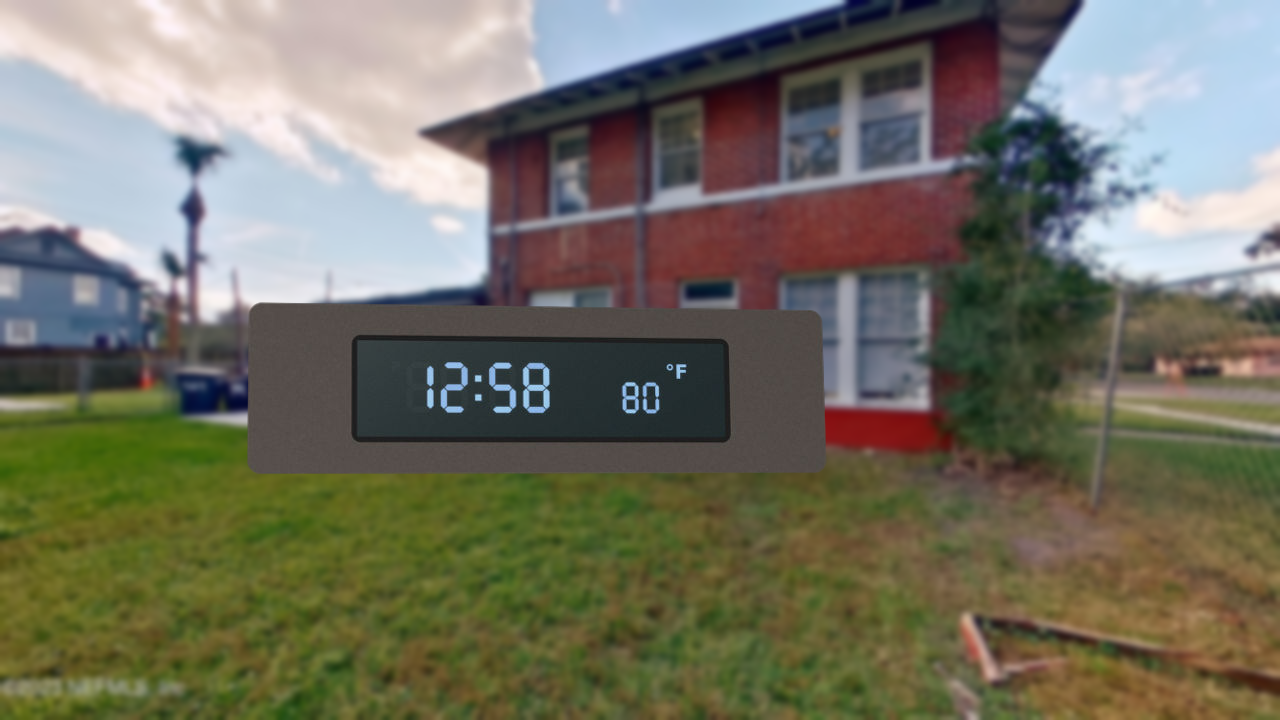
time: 12:58
